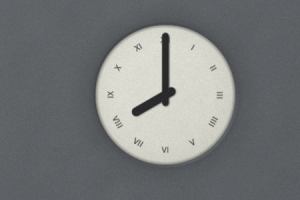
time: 8:00
